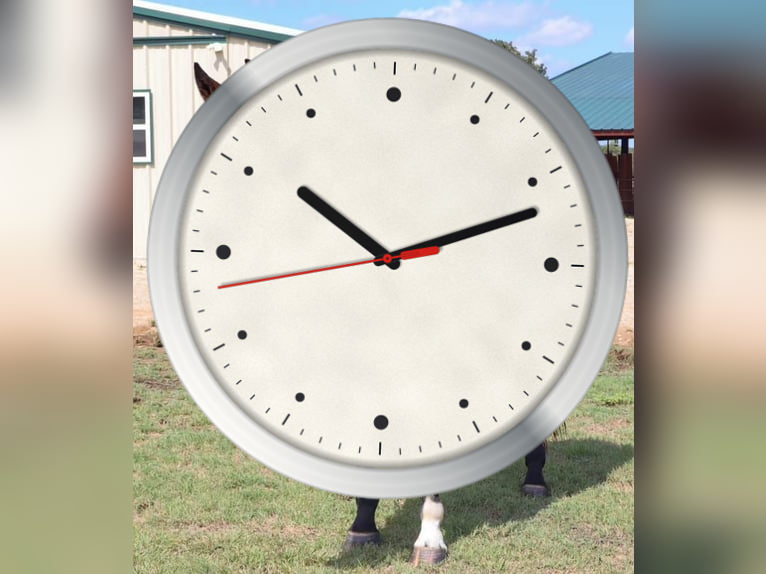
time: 10:11:43
